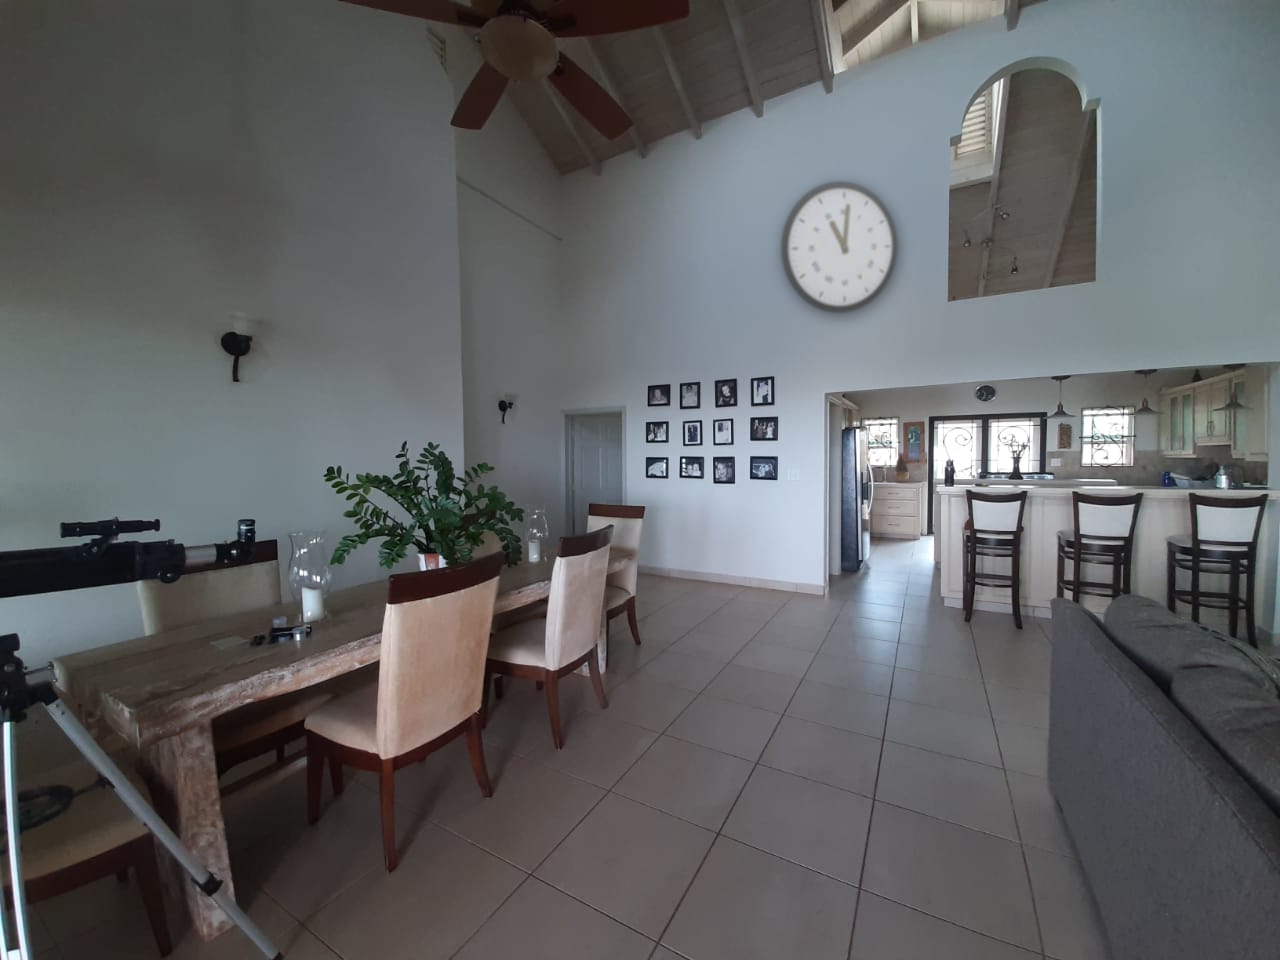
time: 11:01
